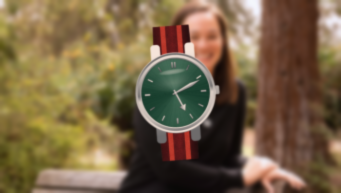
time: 5:11
